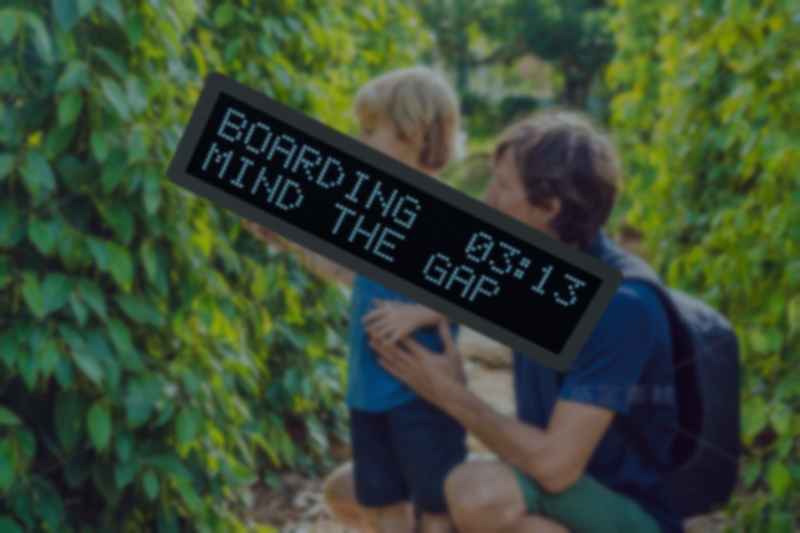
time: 3:13
